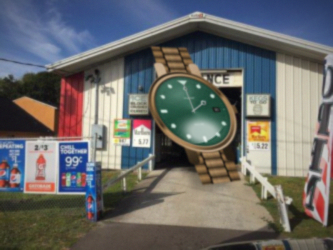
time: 2:00
